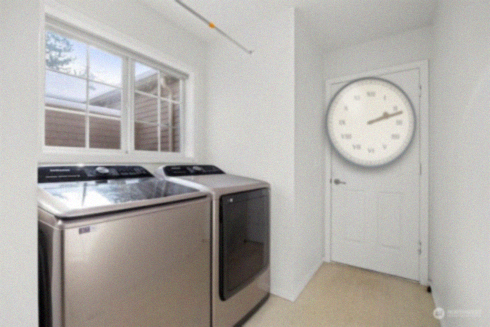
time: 2:12
